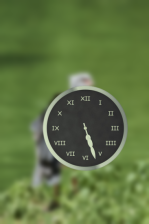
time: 5:27
